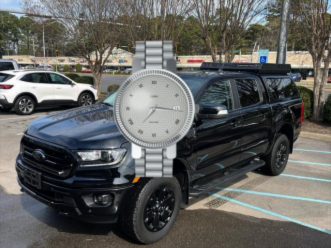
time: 7:16
